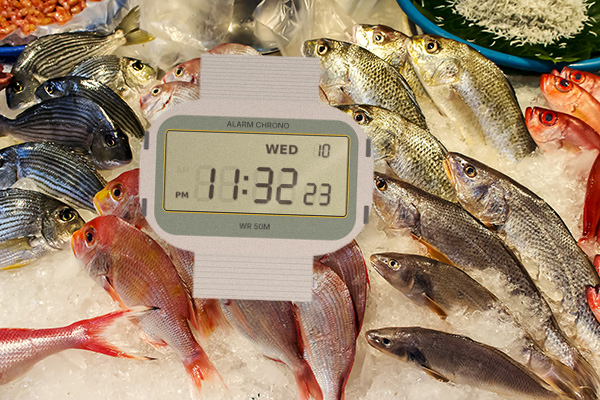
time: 11:32:23
